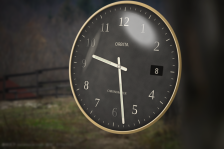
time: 9:28
